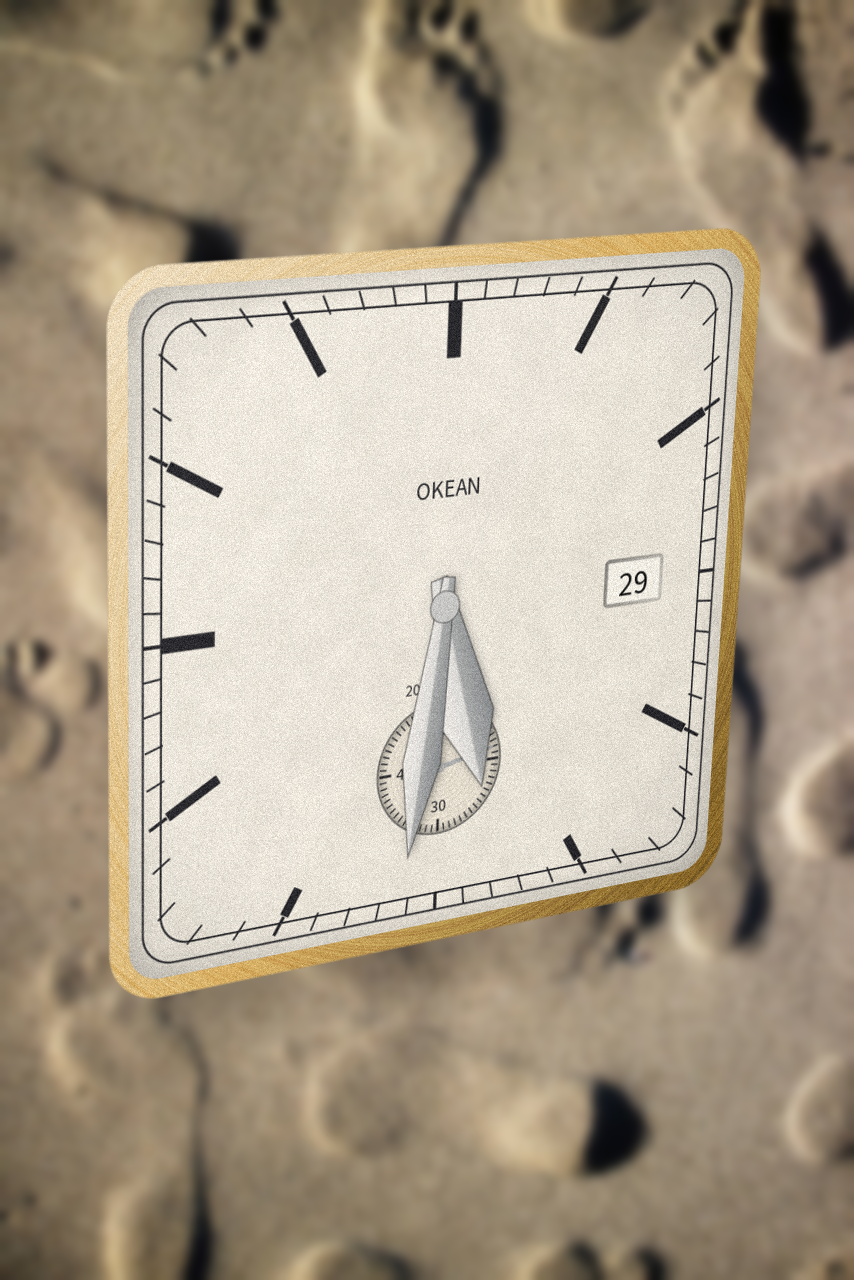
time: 5:31:13
